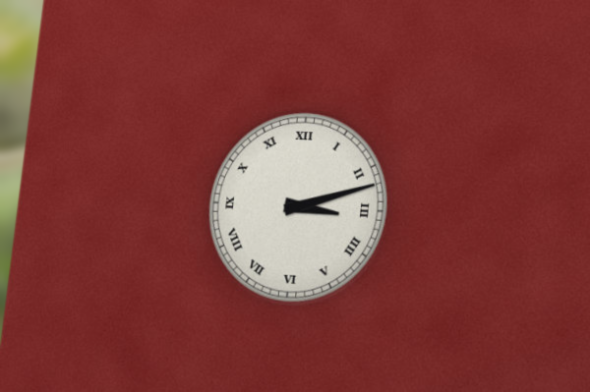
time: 3:12
